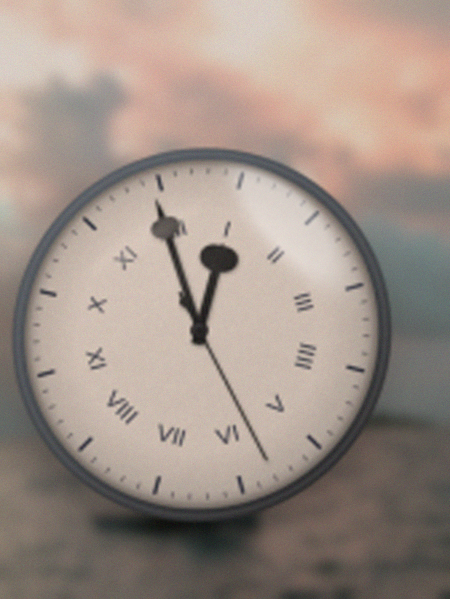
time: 12:59:28
